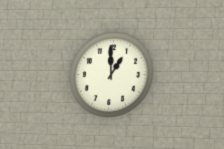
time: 12:59
